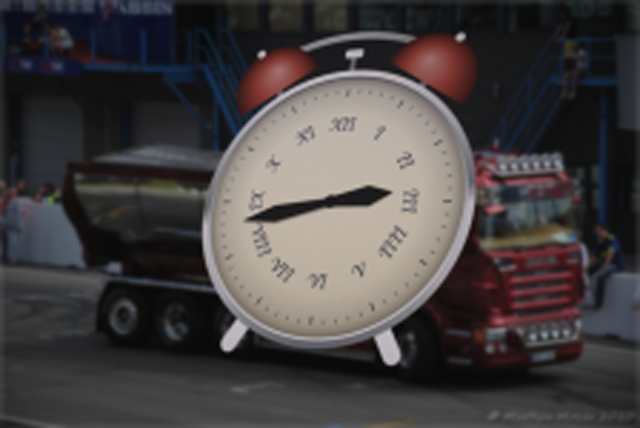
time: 2:43
